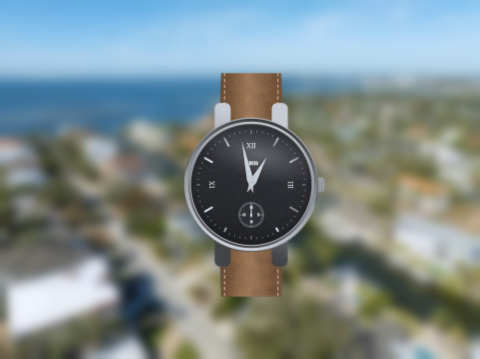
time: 12:58
